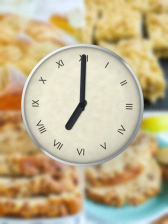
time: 7:00
